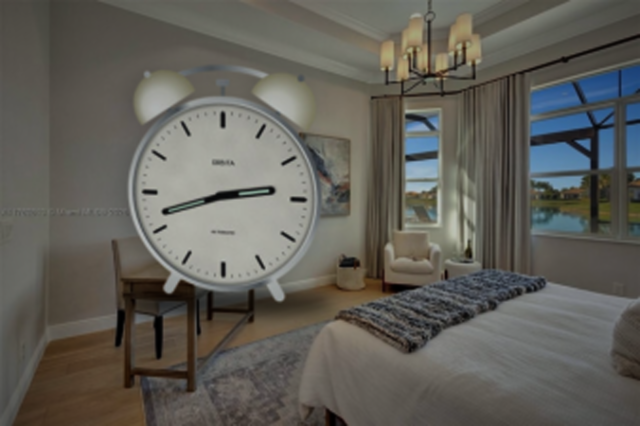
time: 2:42
